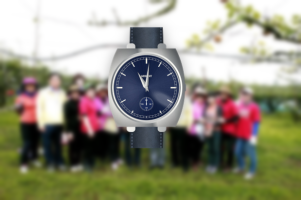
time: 11:01
